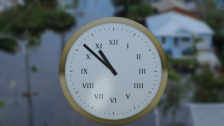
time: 10:52
